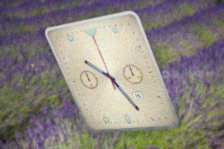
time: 10:26
